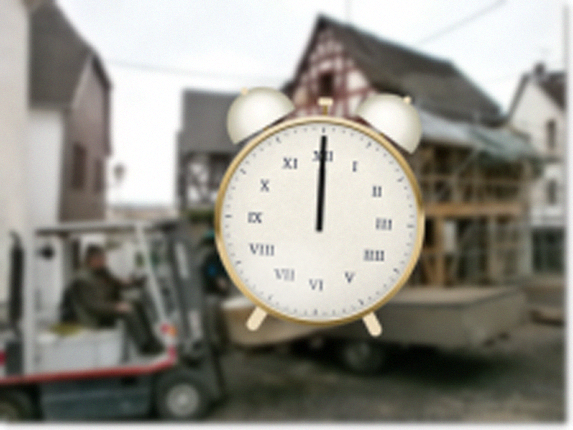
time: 12:00
